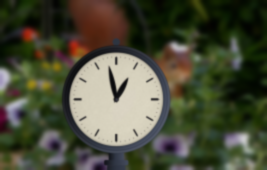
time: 12:58
